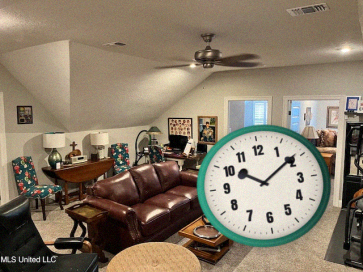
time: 10:09
